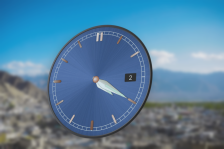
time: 4:20
